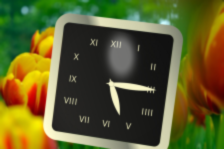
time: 5:15
